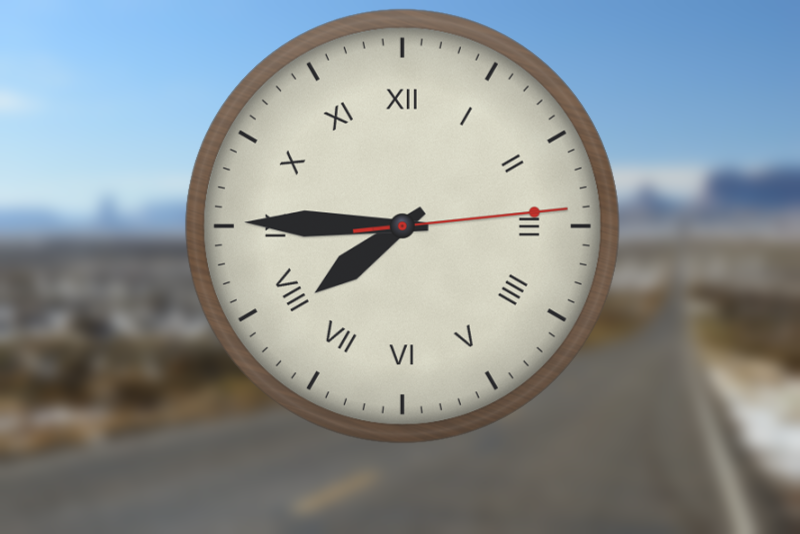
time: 7:45:14
